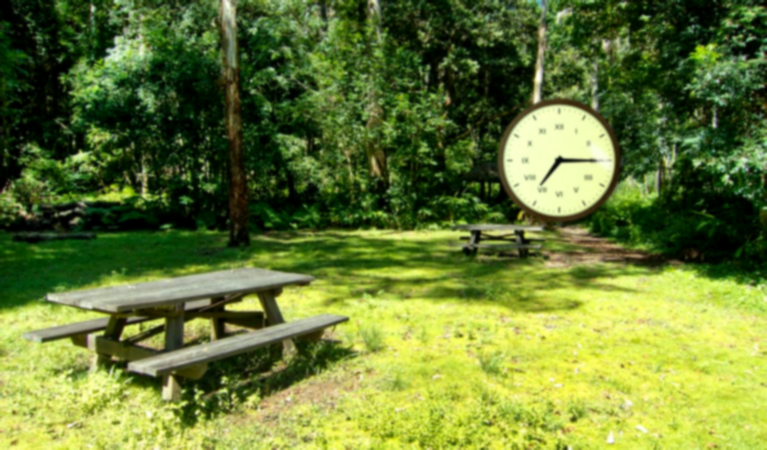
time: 7:15
